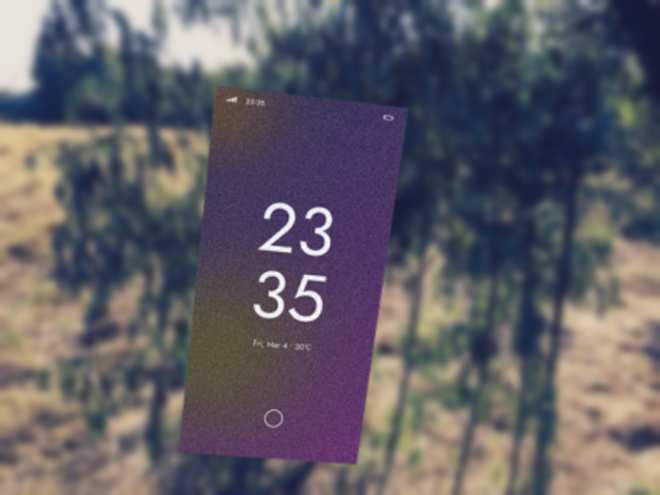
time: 23:35
